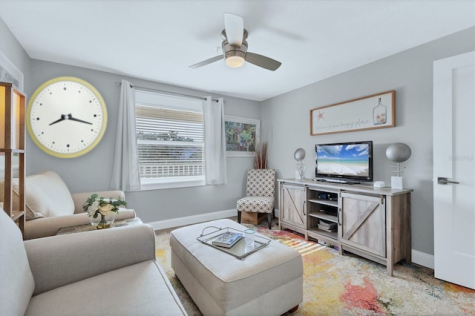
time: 8:18
